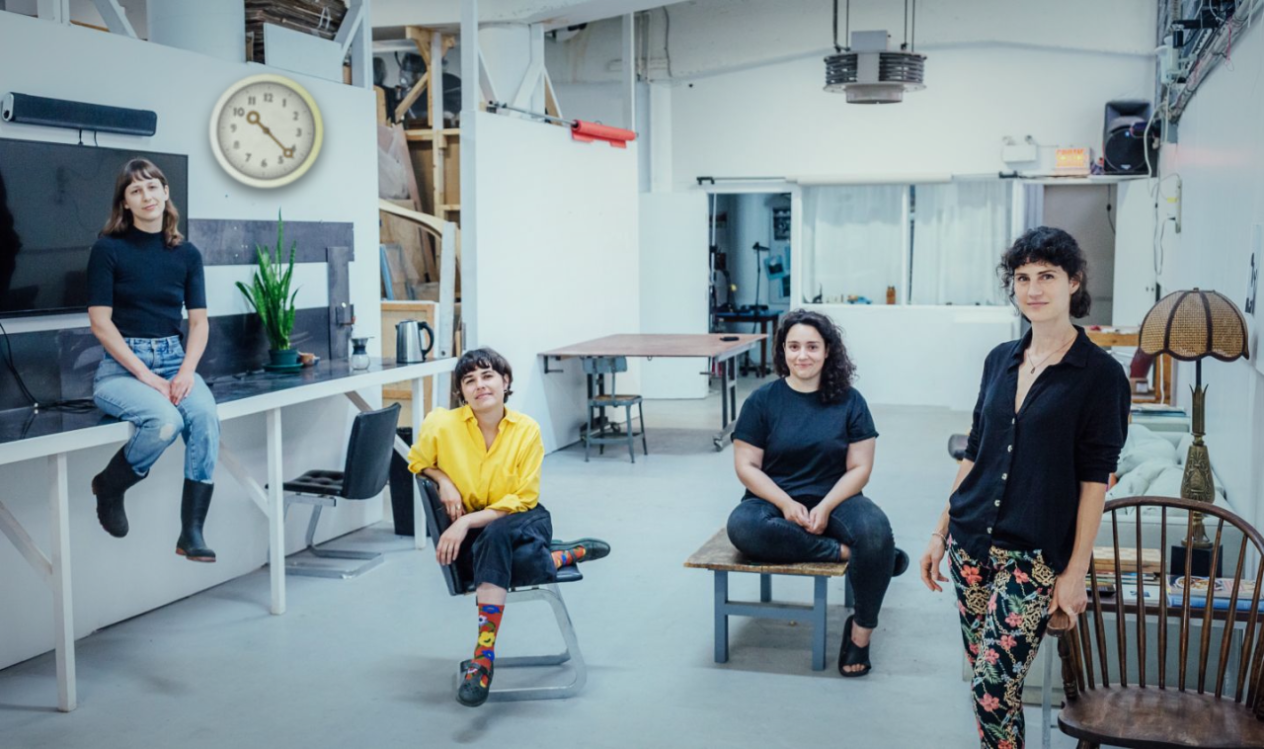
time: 10:22
